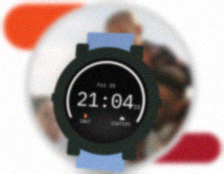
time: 21:04
